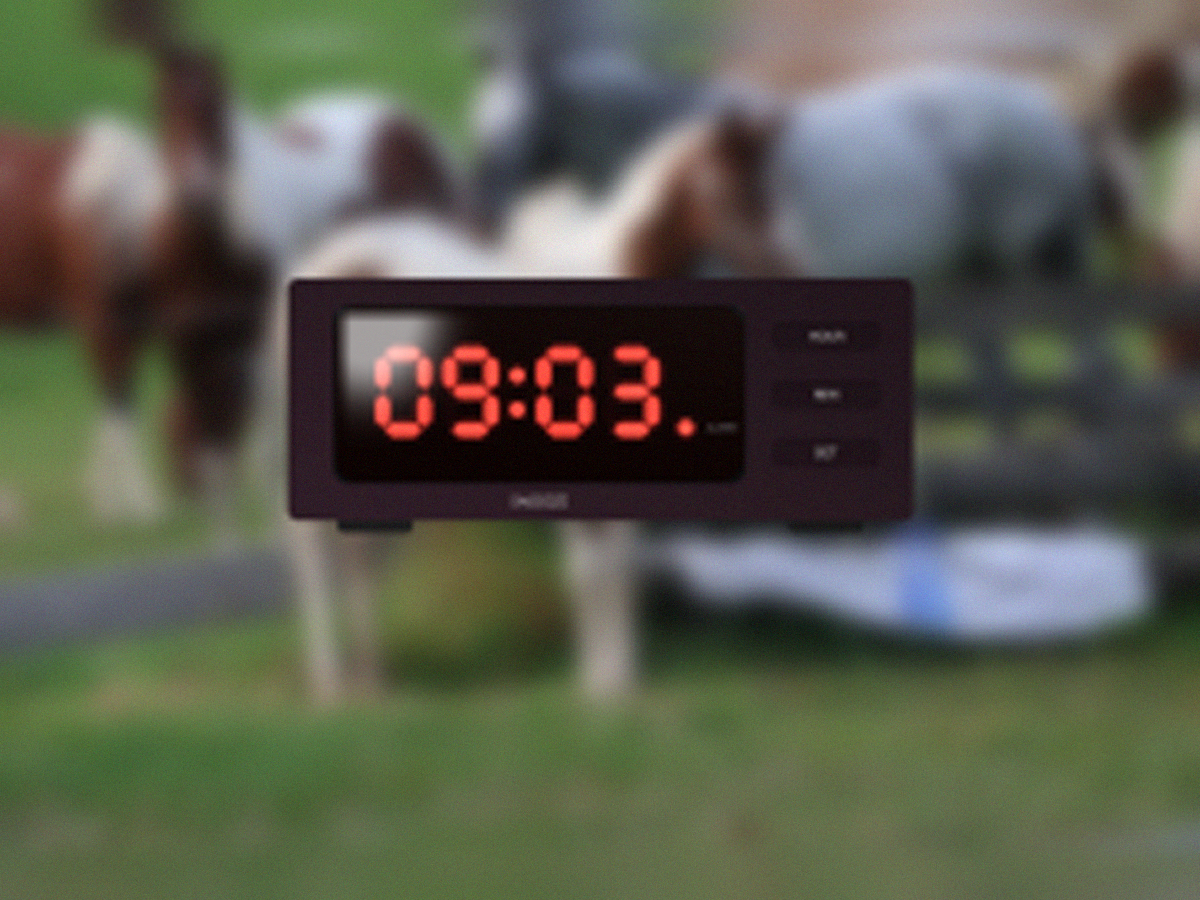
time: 9:03
